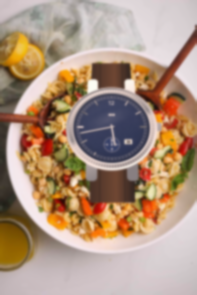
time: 5:43
